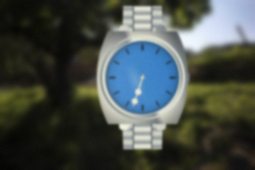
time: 6:33
